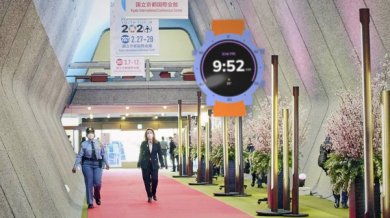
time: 9:52
